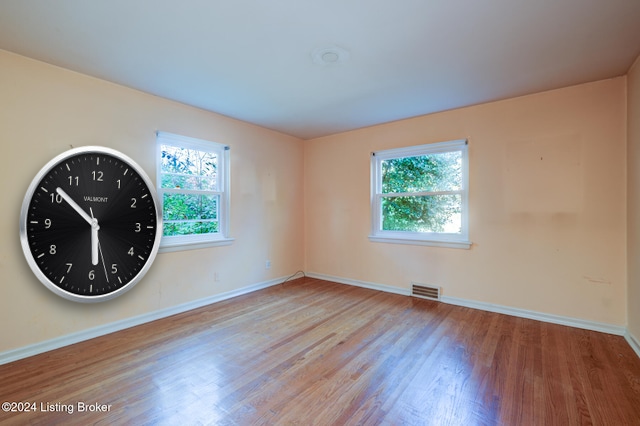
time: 5:51:27
